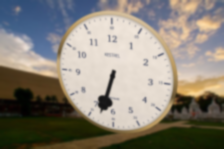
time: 6:33
